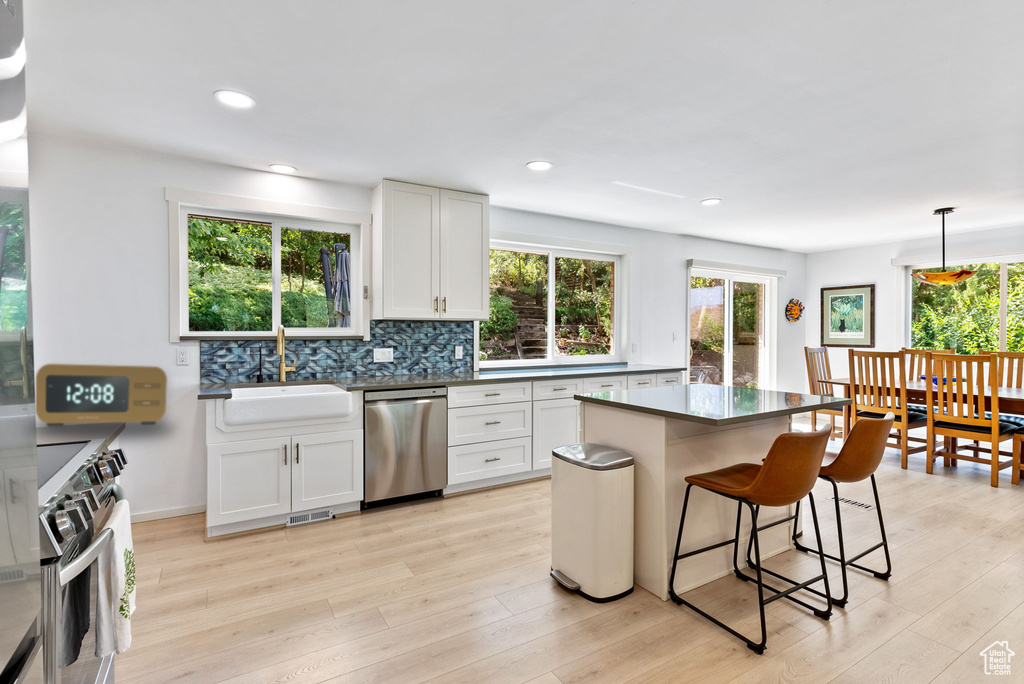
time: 12:08
